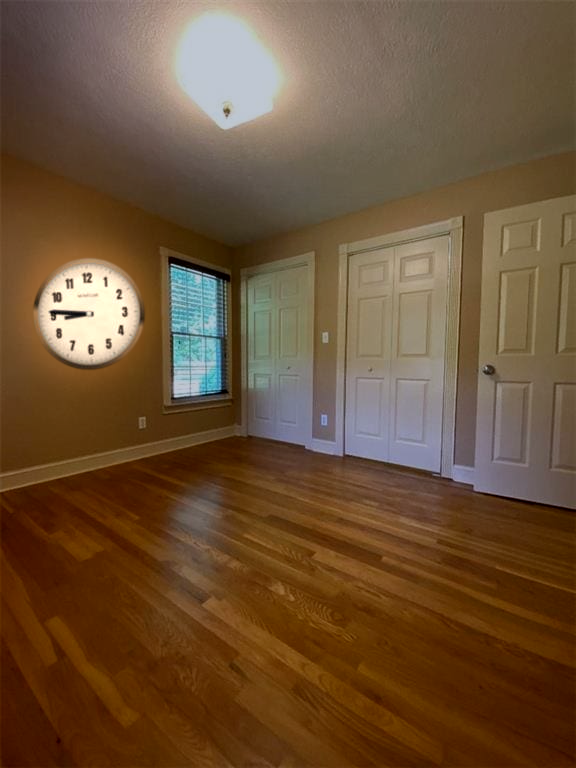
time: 8:46
